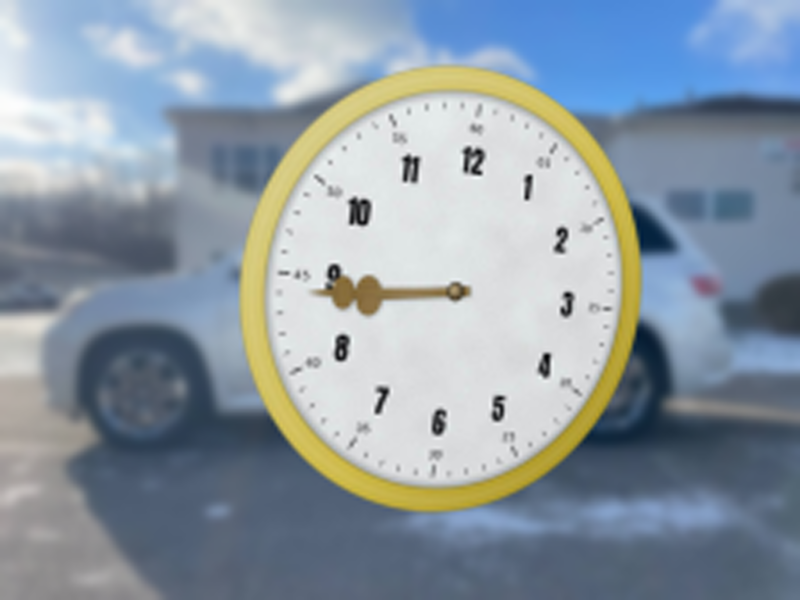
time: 8:44
